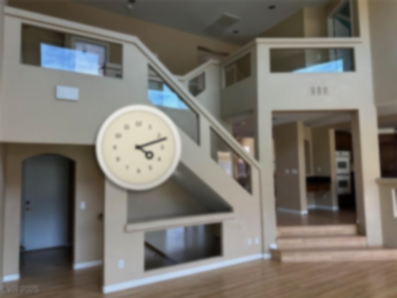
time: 4:12
